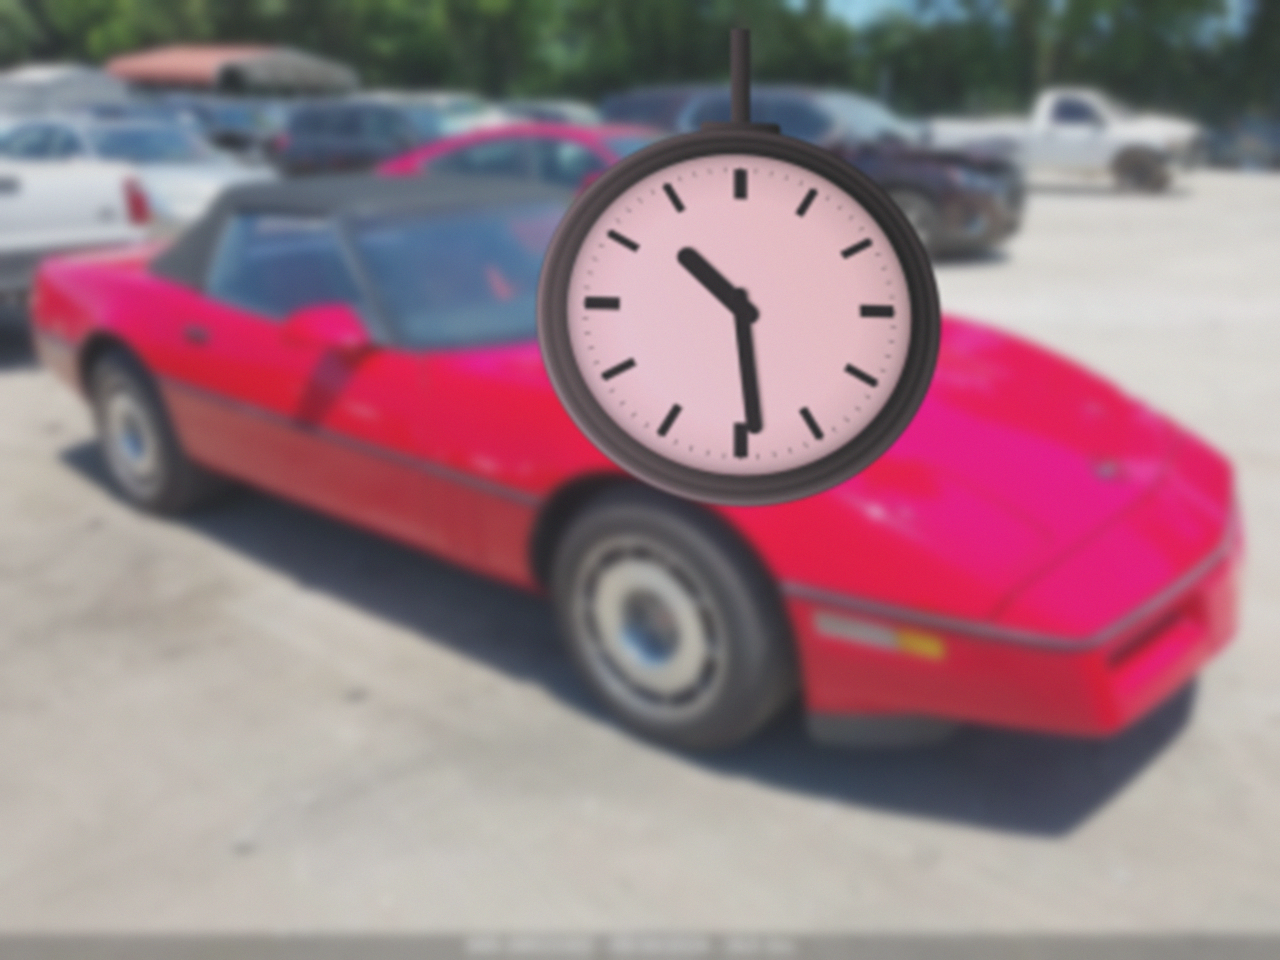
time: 10:29
